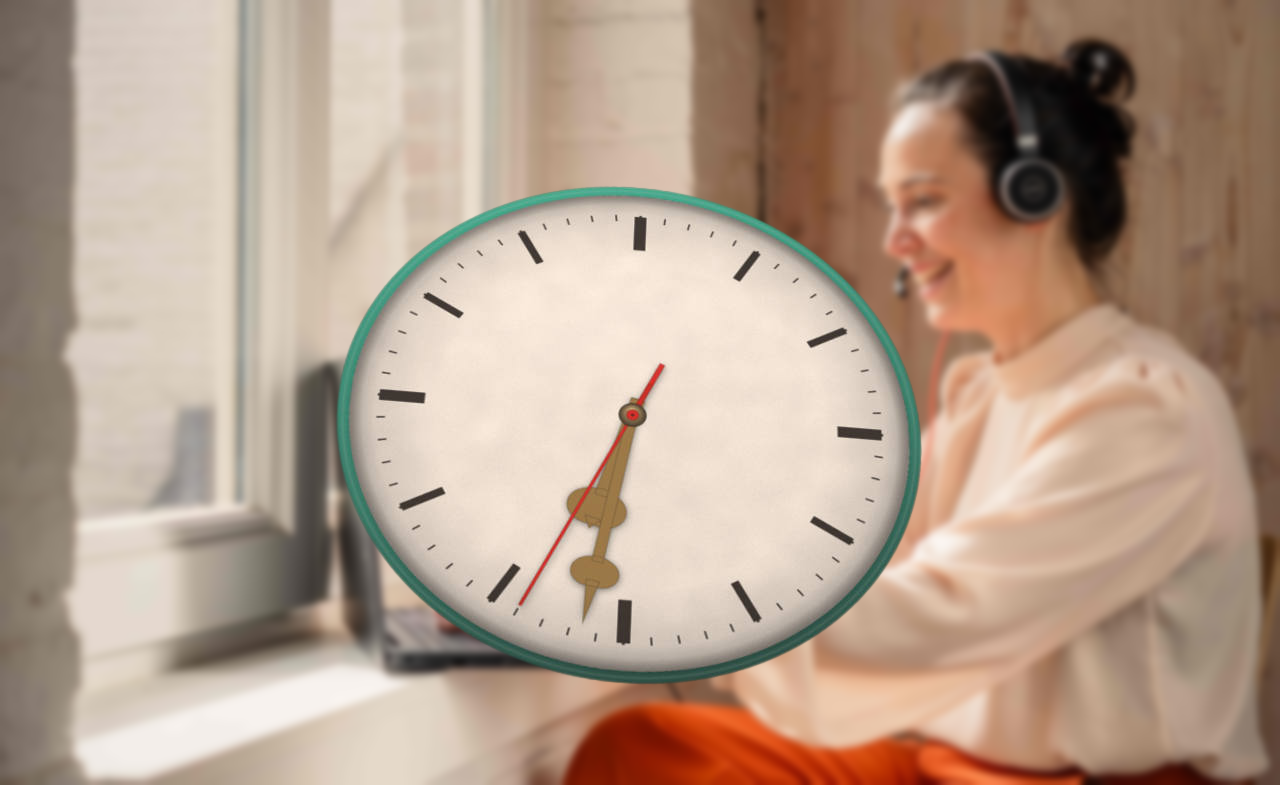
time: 6:31:34
